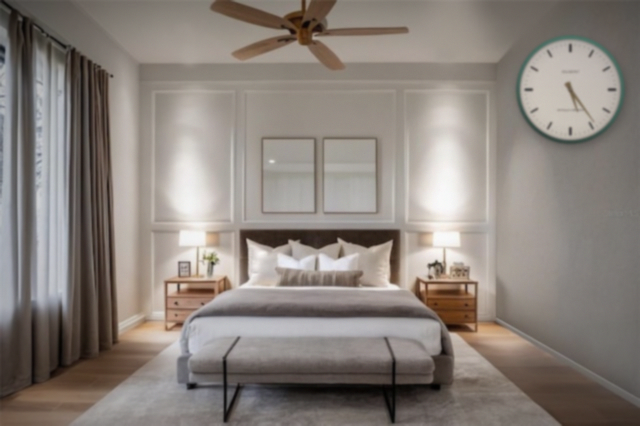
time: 5:24
